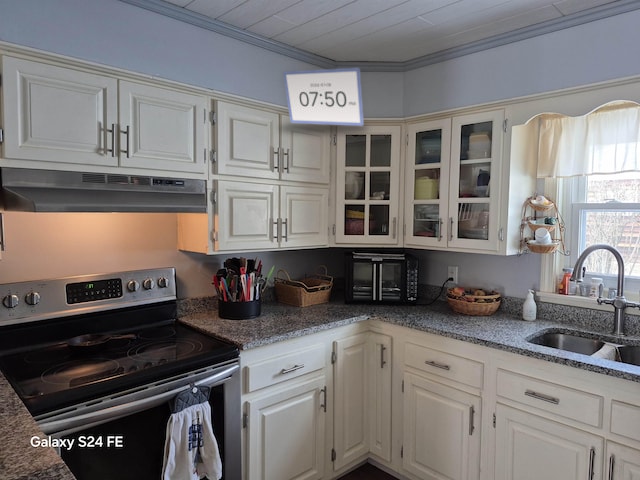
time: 7:50
